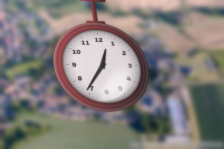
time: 12:36
